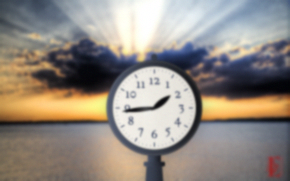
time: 1:44
